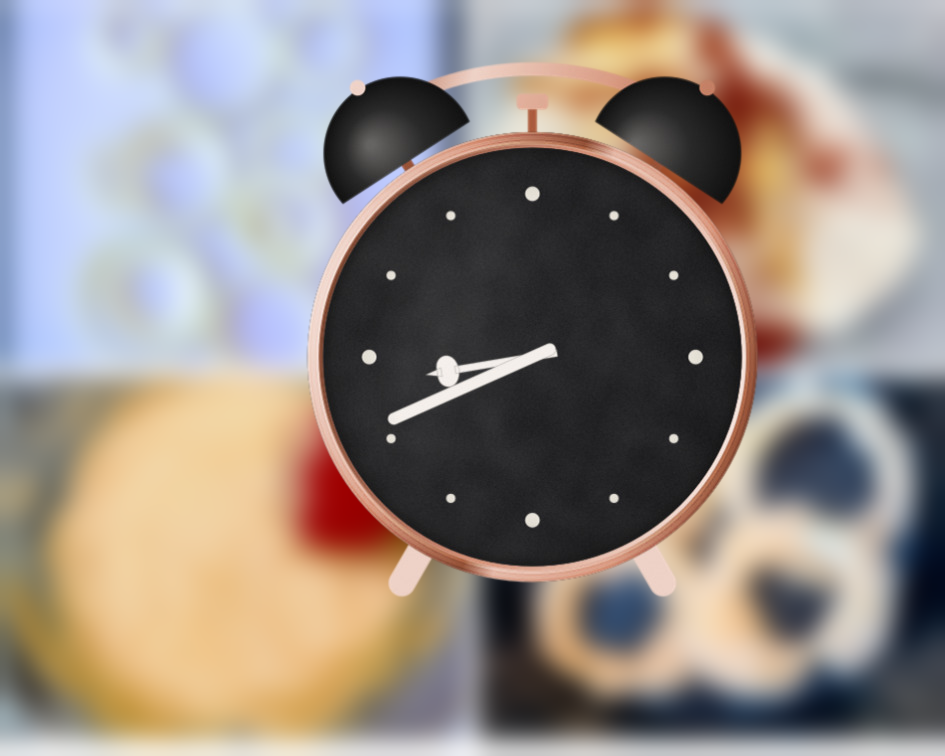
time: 8:41
